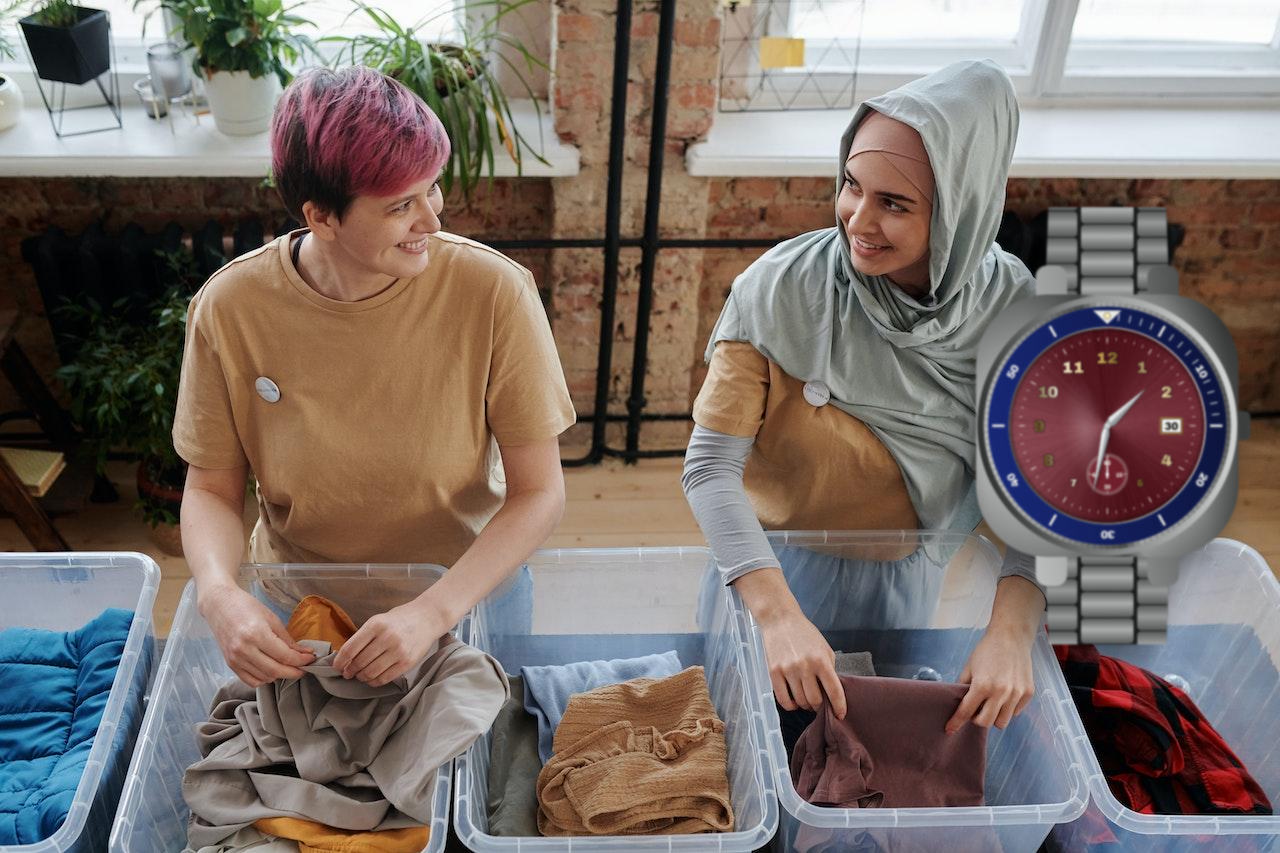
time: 1:32
